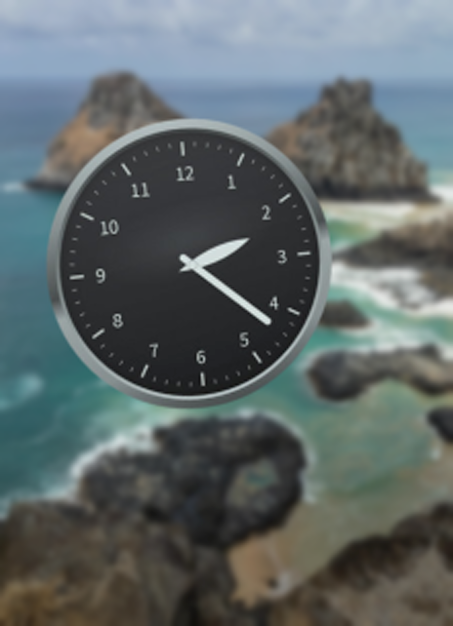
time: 2:22
